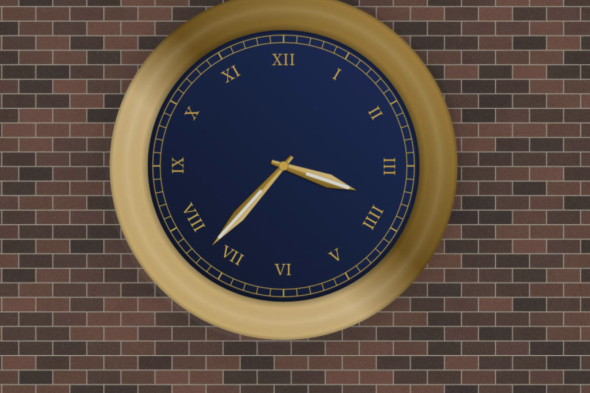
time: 3:37
